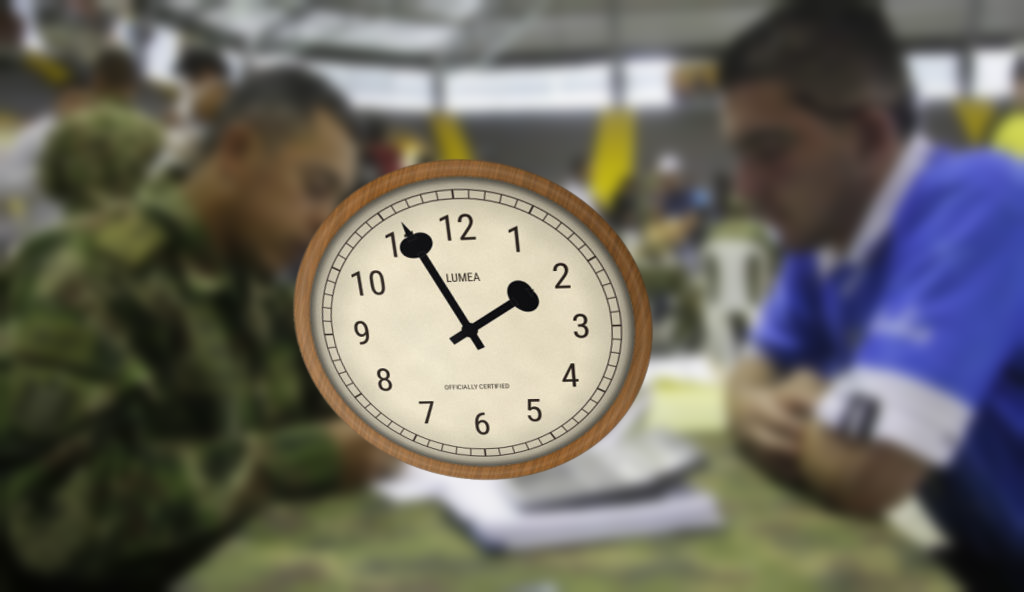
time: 1:56
